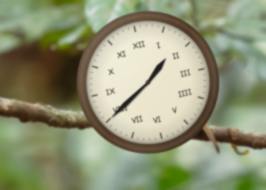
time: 1:40
